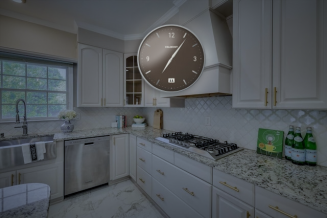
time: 7:06
